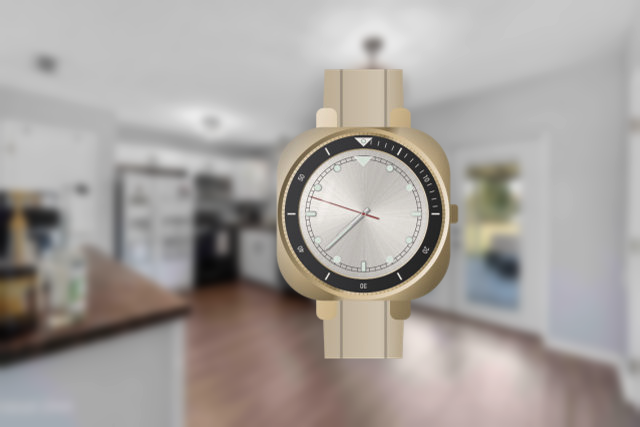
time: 7:37:48
